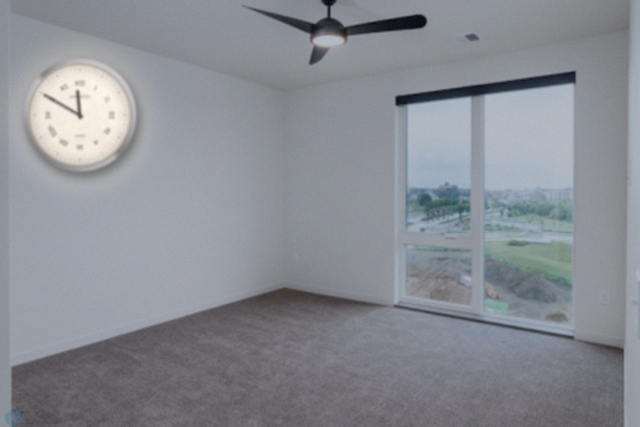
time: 11:50
